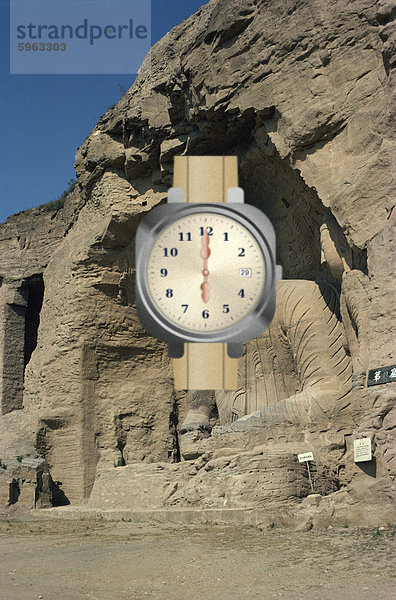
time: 6:00
